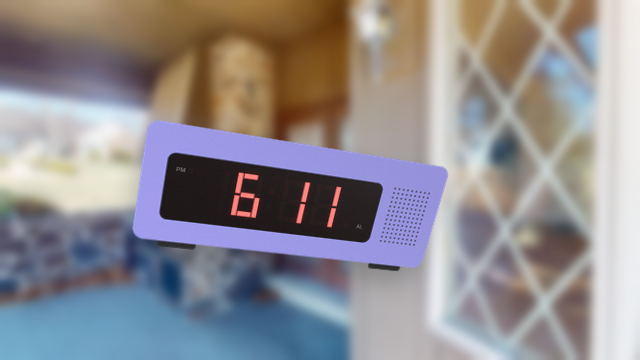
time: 6:11
